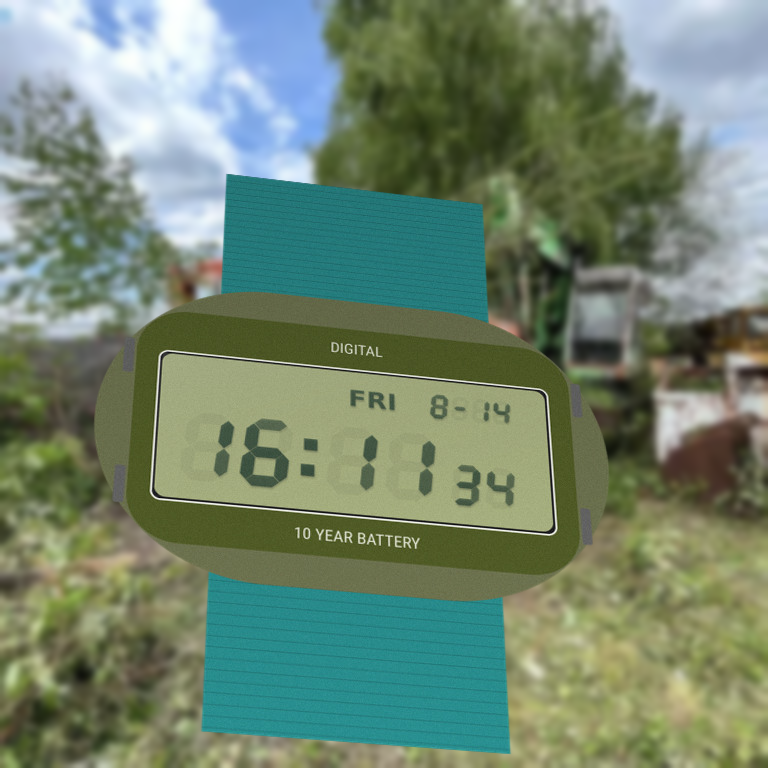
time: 16:11:34
